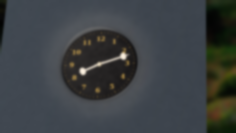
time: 8:12
